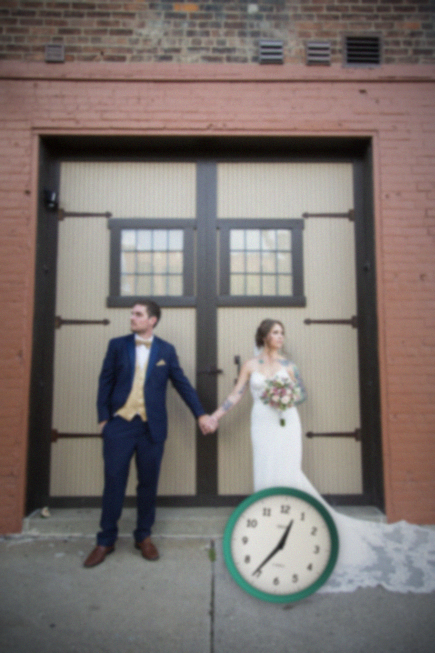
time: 12:36
